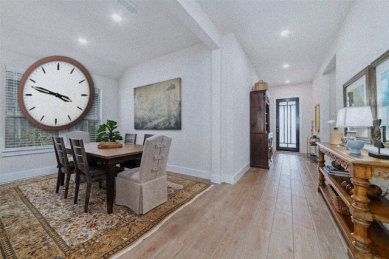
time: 3:48
